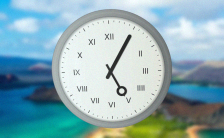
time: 5:05
